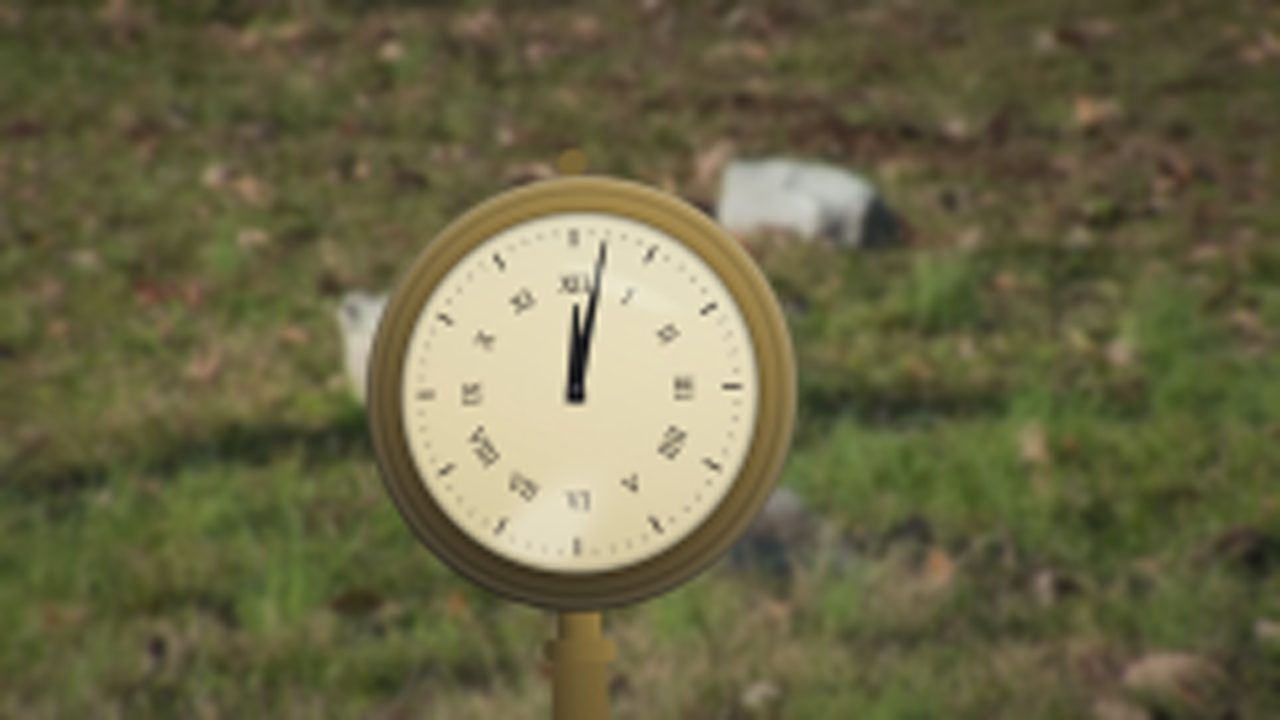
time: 12:02
